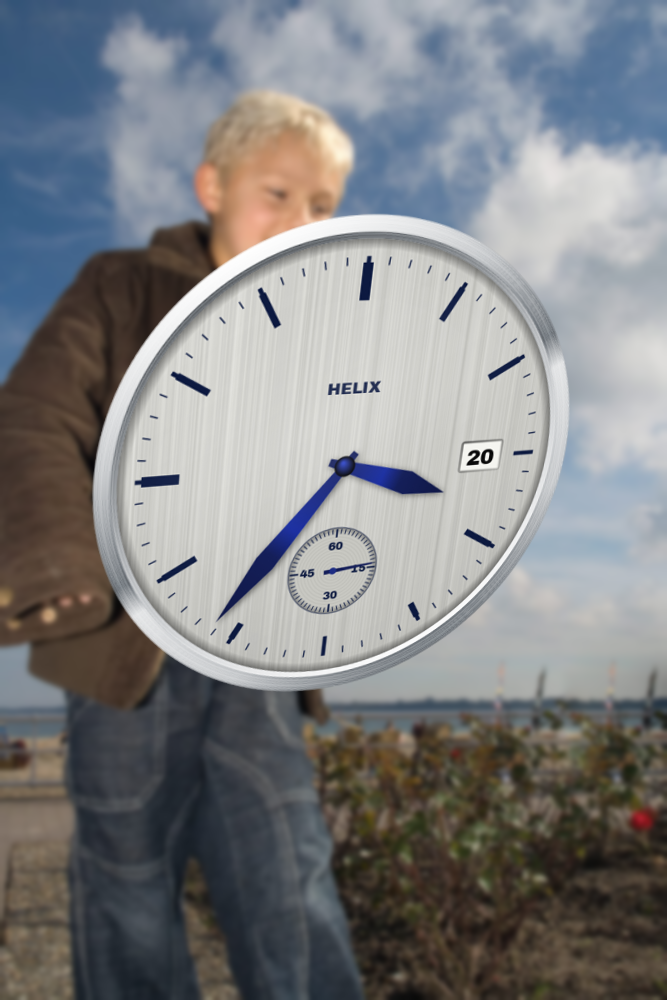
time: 3:36:14
